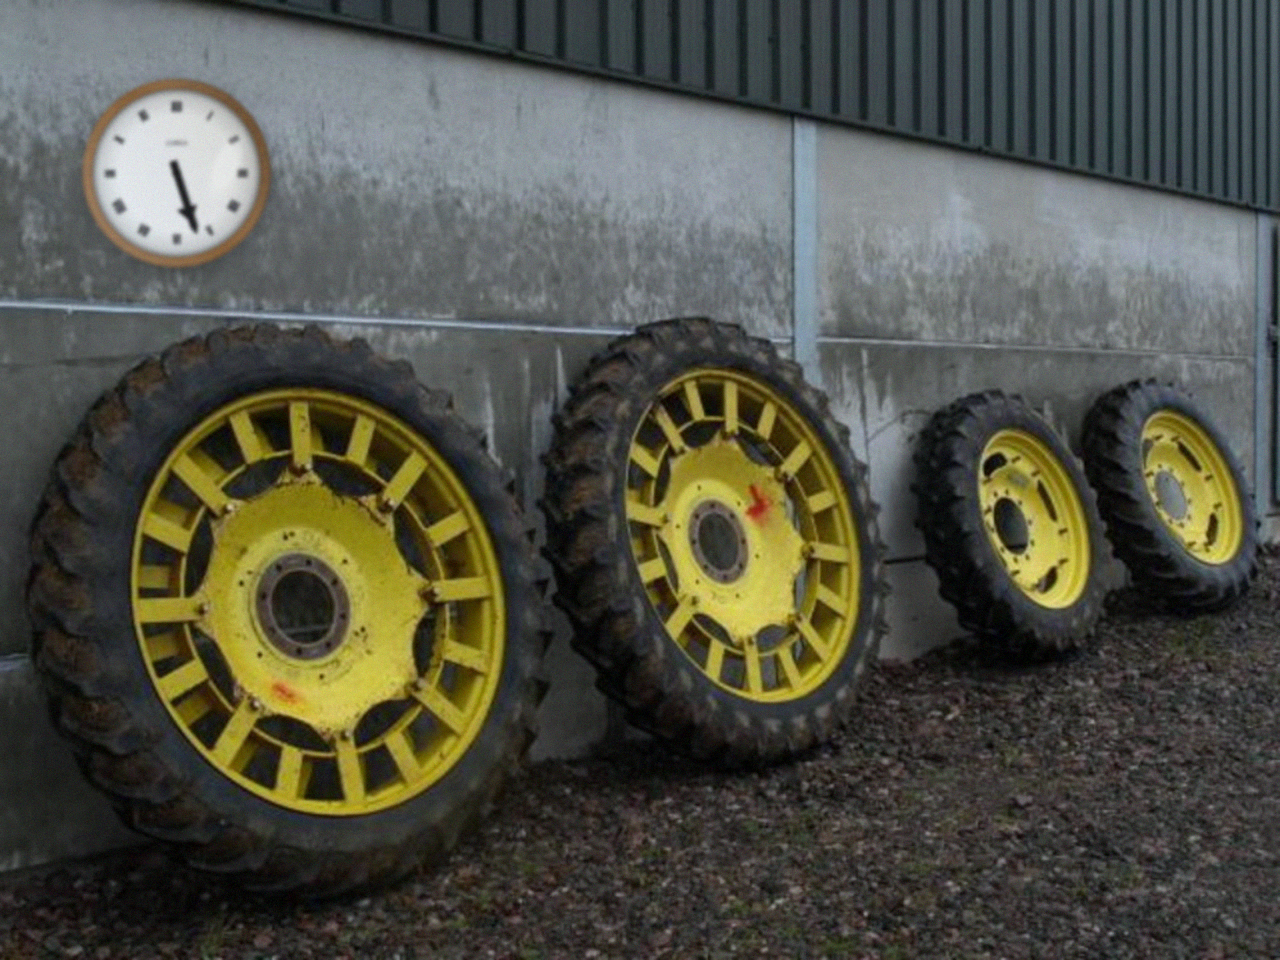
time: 5:27
